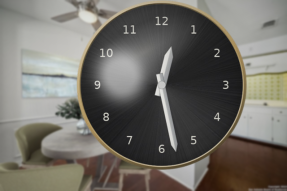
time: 12:28
